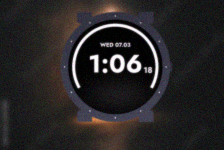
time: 1:06
